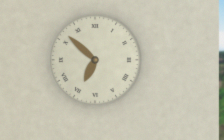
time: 6:52
